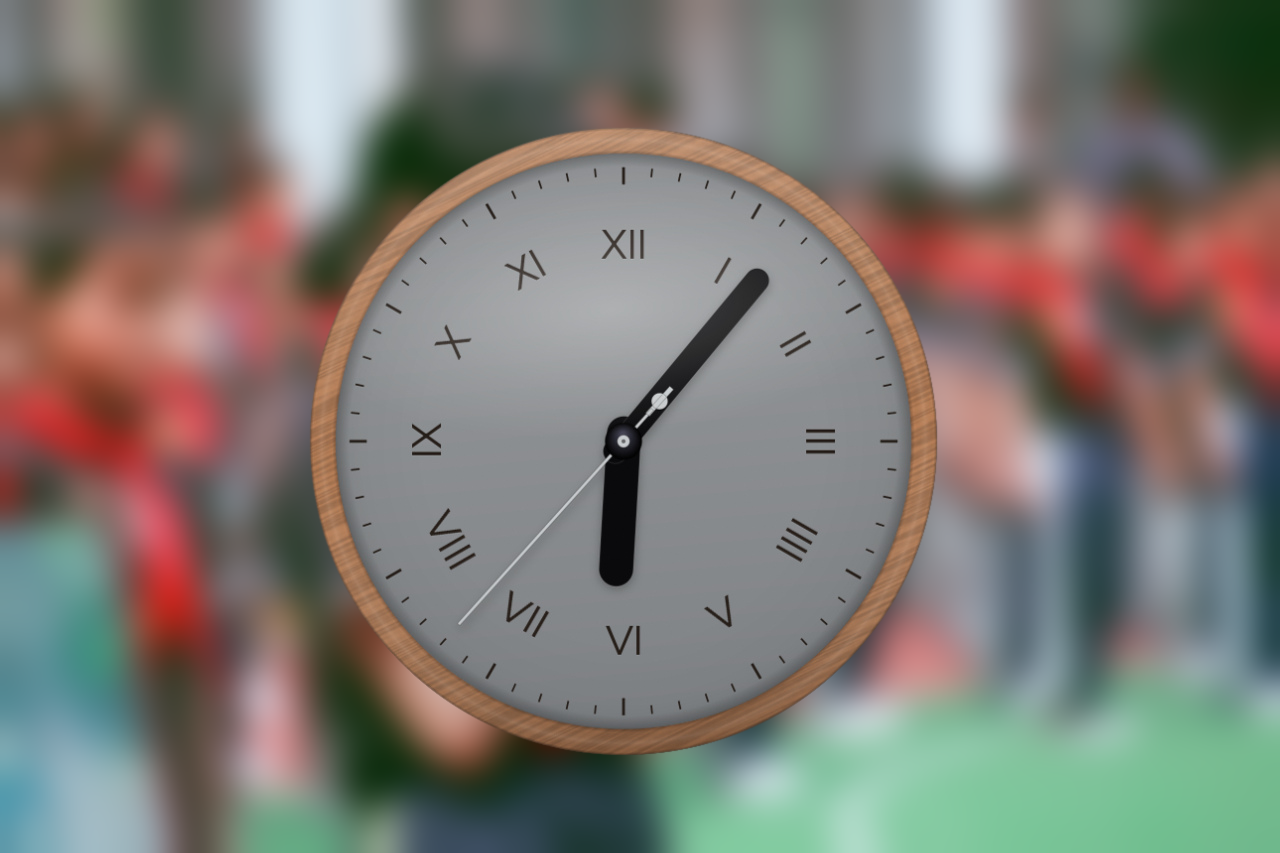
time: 6:06:37
